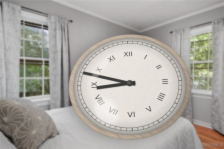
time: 8:48
